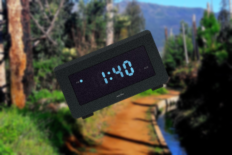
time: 1:40
